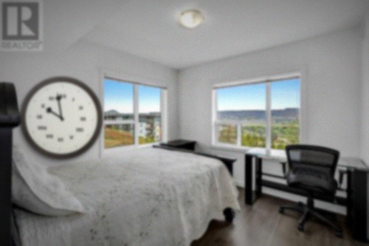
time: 9:58
